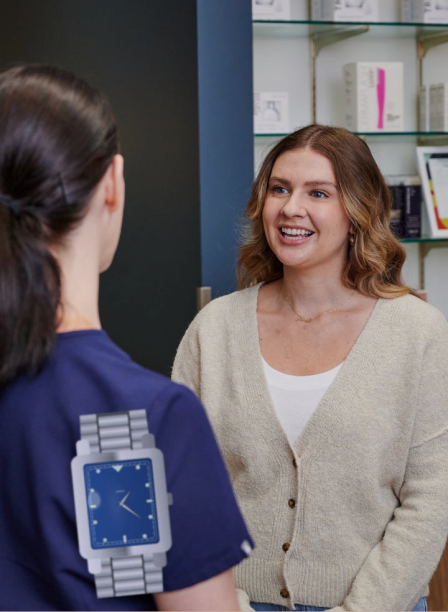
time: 1:22
